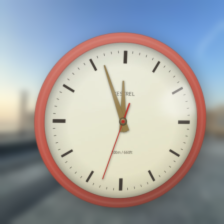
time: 11:56:33
